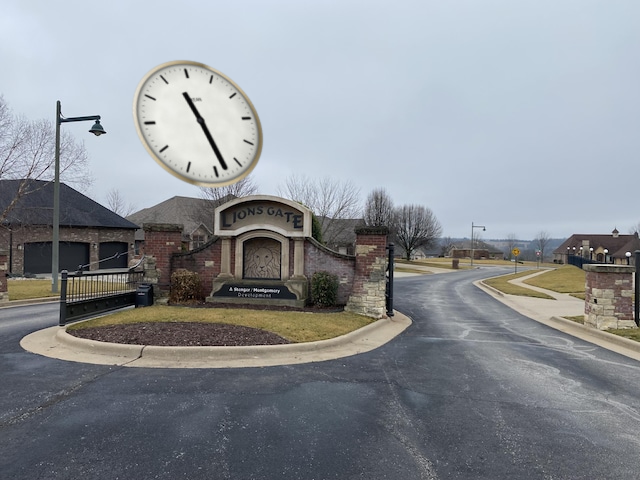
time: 11:28
